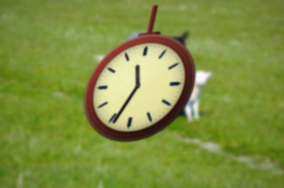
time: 11:34
